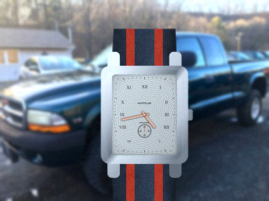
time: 4:43
